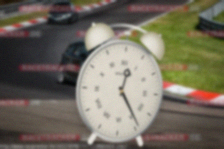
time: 12:24
